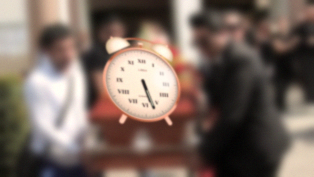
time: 5:27
